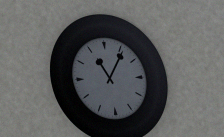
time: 11:06
